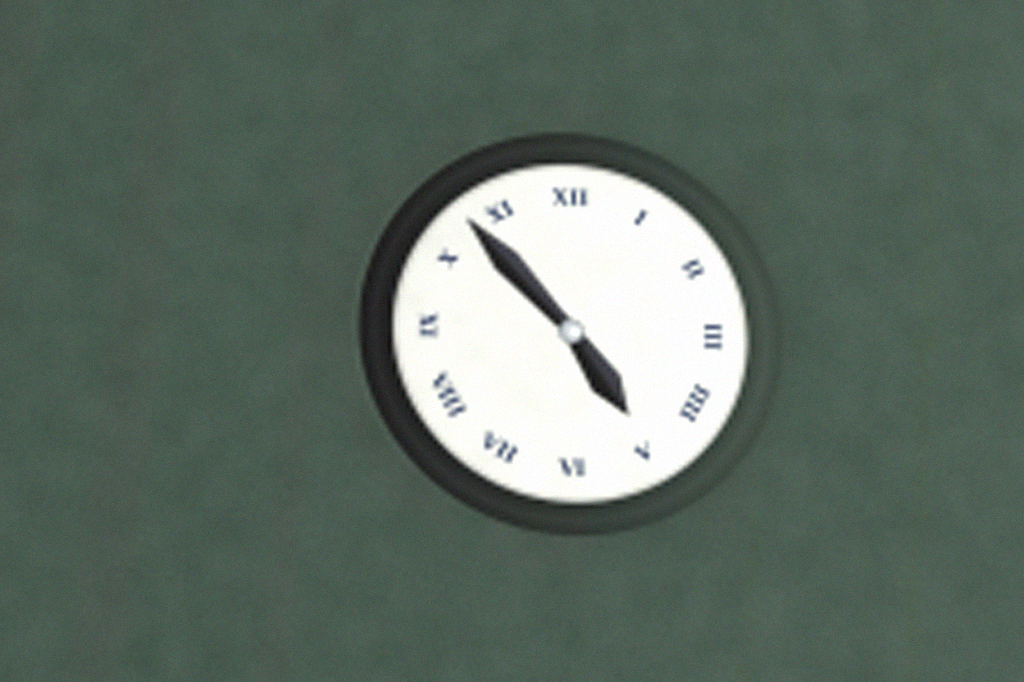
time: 4:53
